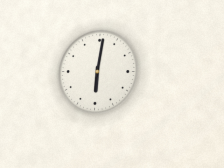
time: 6:01
